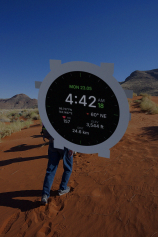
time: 4:42
